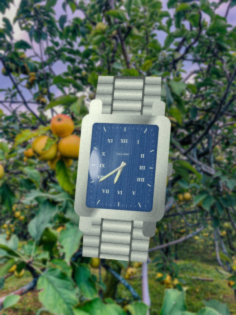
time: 6:39
